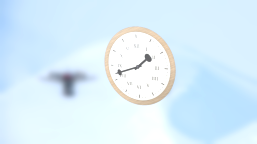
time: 1:42
